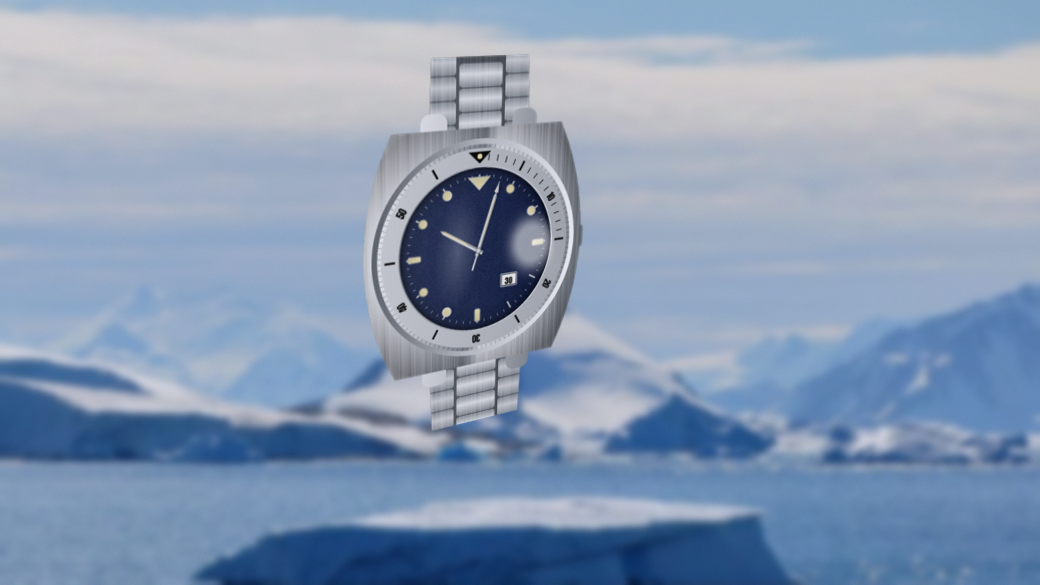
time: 10:03:03
